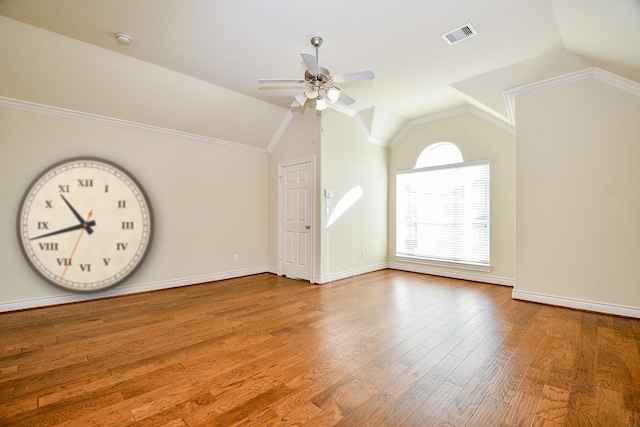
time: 10:42:34
